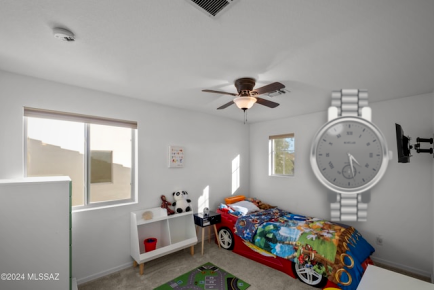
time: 4:28
